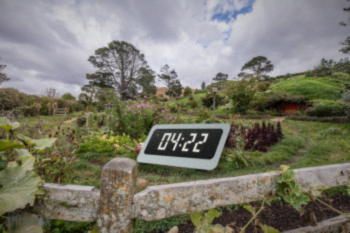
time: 4:22
